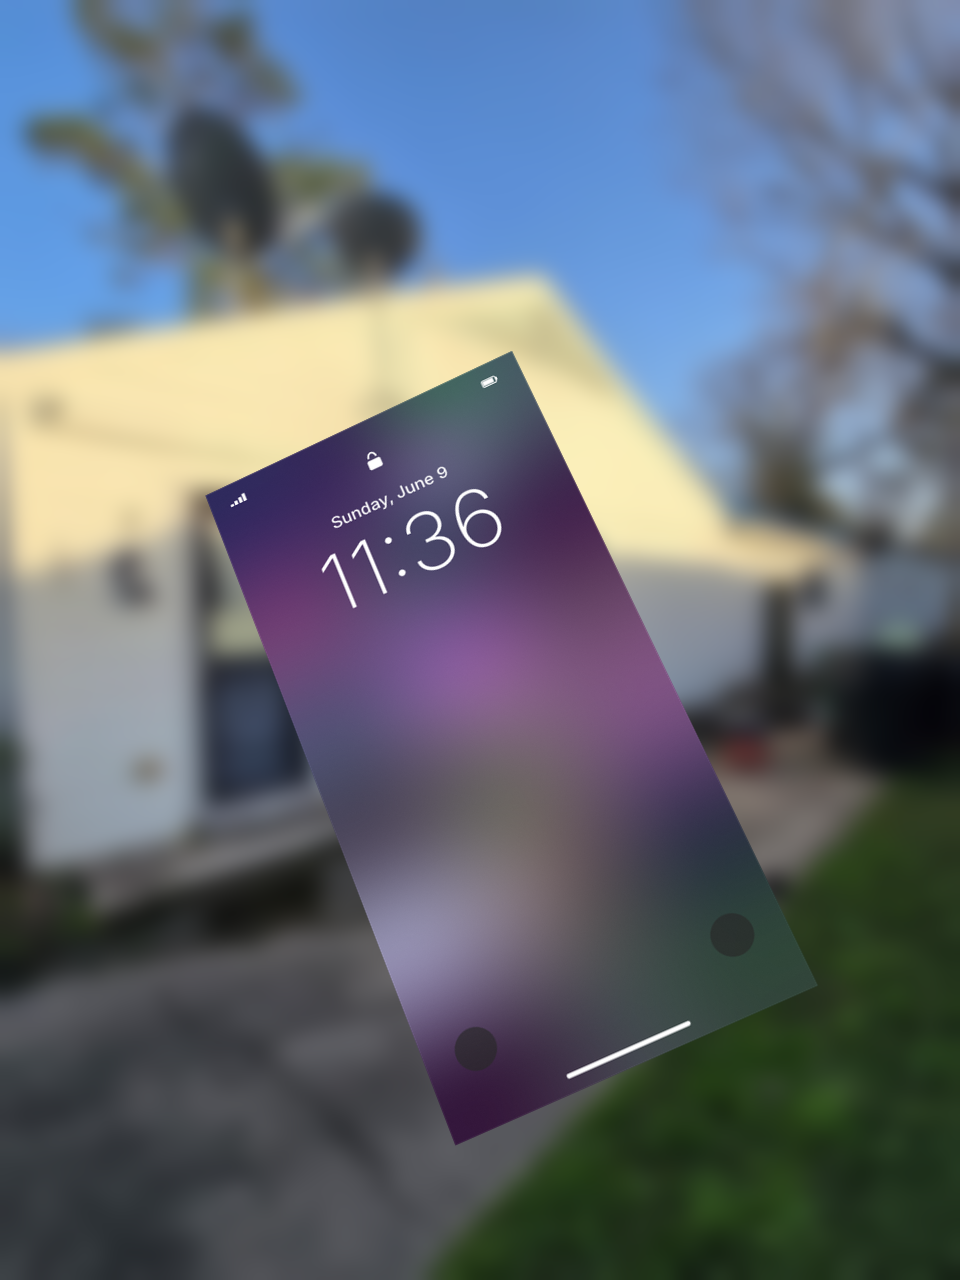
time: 11:36
